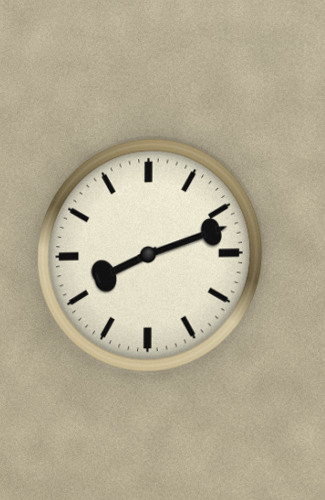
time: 8:12
